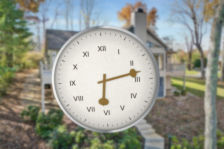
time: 6:13
